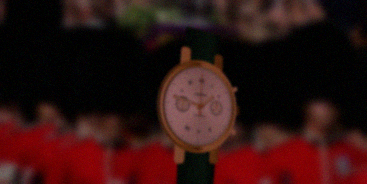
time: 1:47
